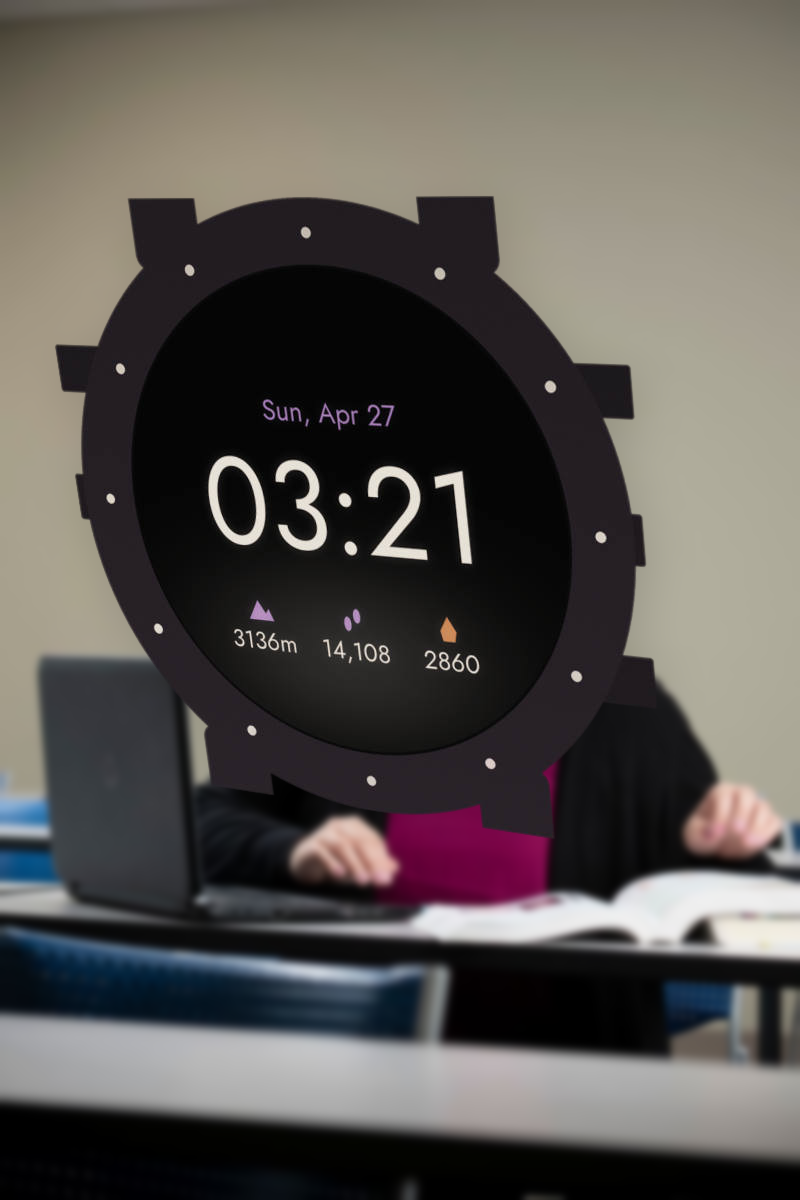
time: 3:21
